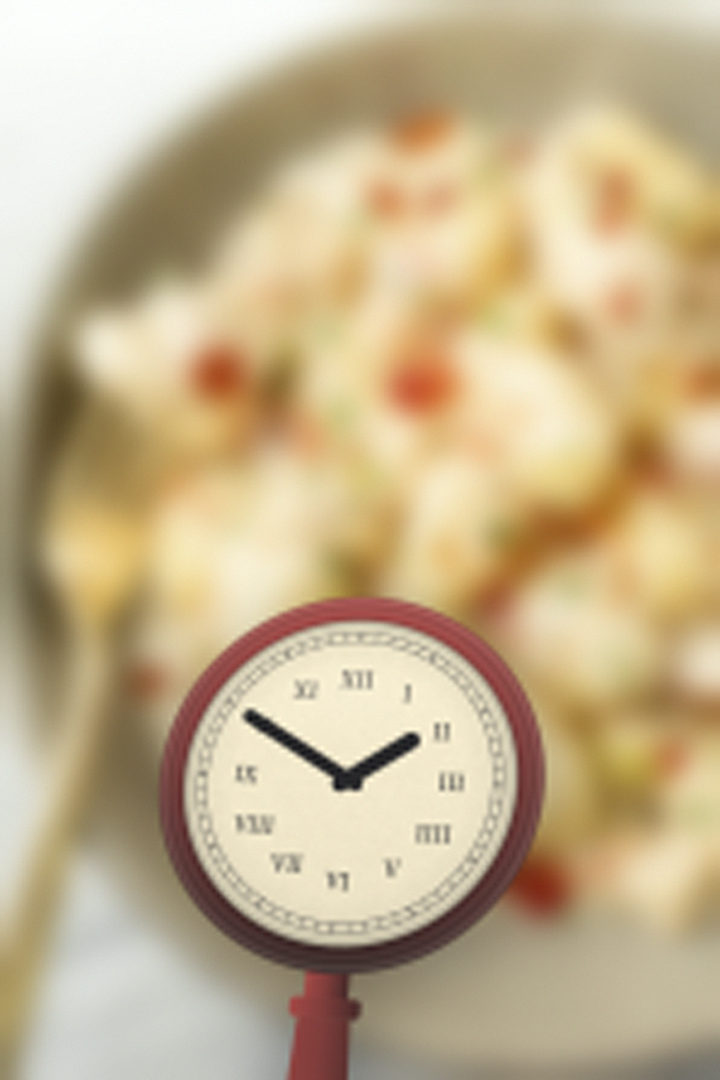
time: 1:50
